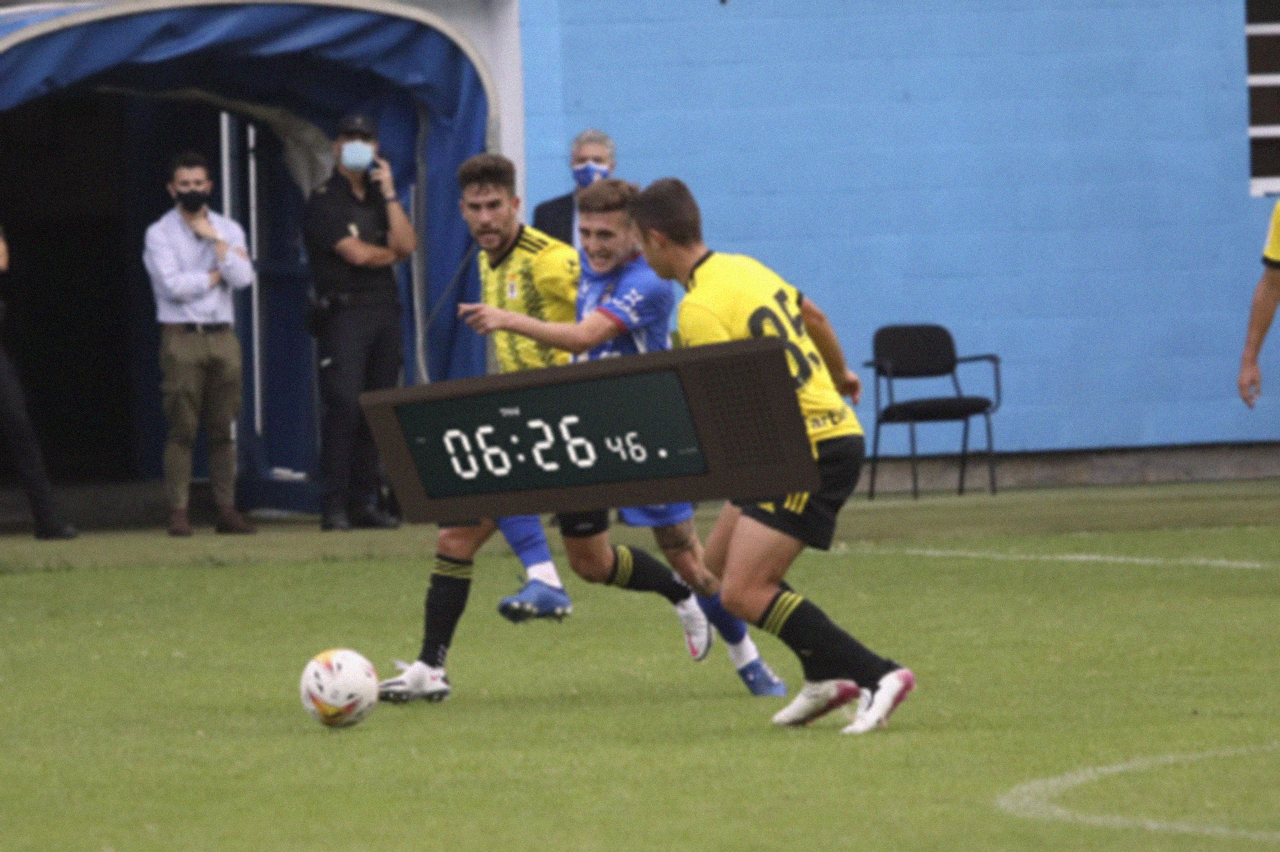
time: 6:26:46
